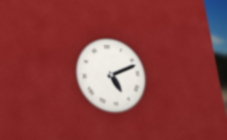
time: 5:12
